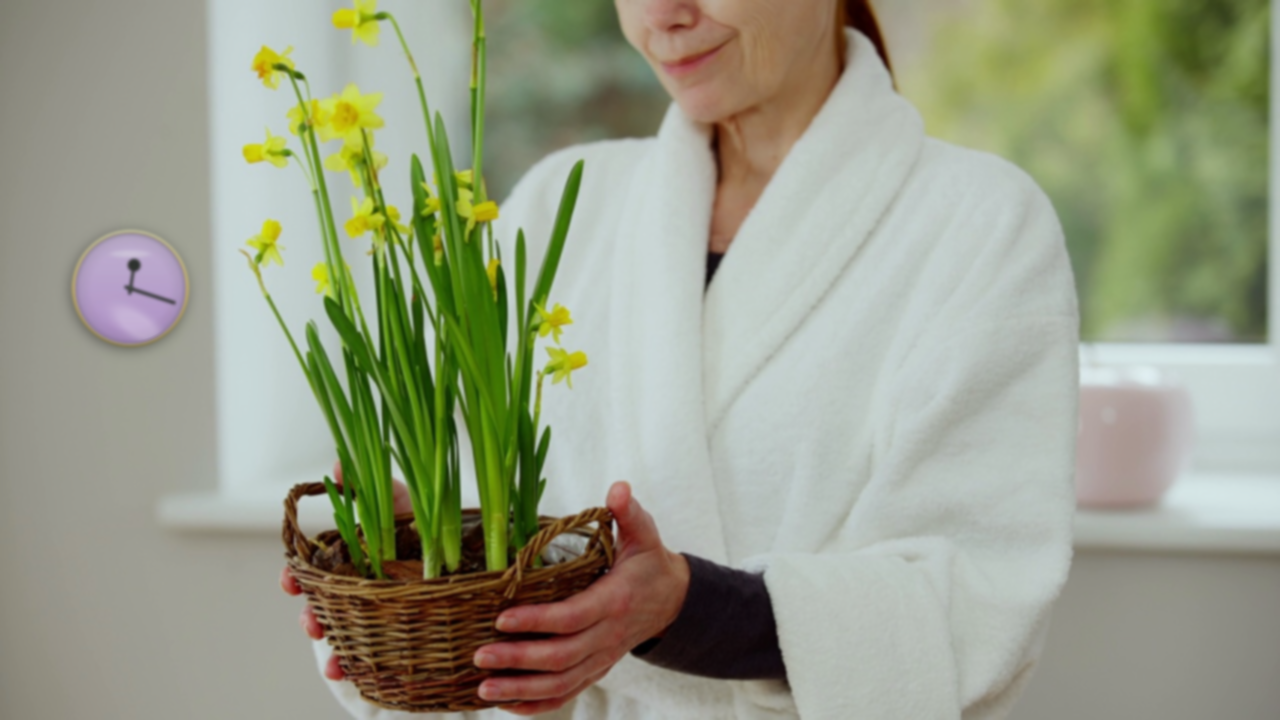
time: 12:18
